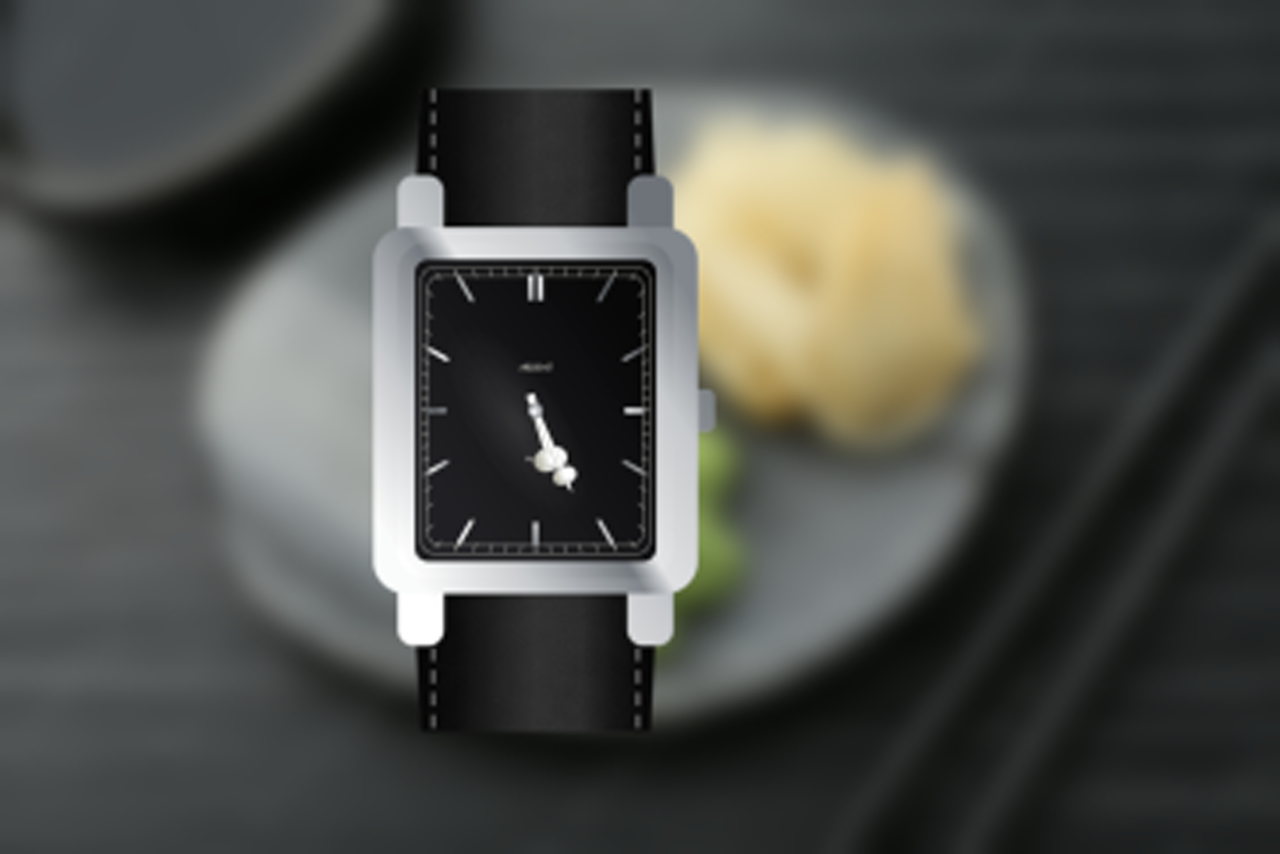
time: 5:26
